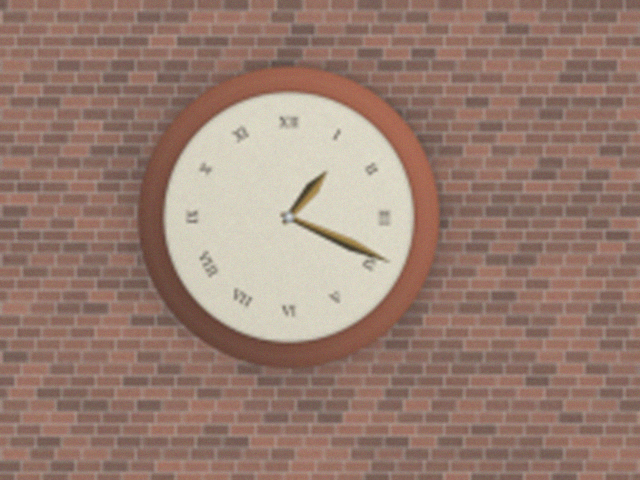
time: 1:19
